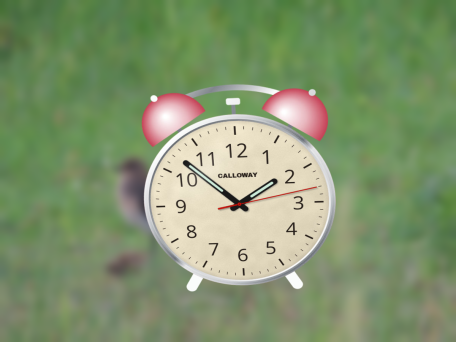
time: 1:52:13
